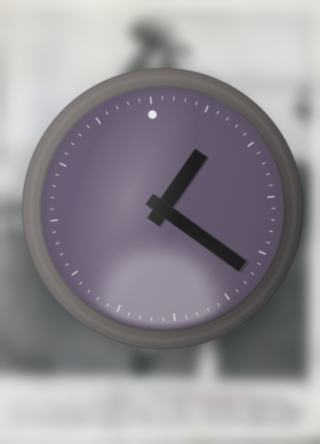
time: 1:22
